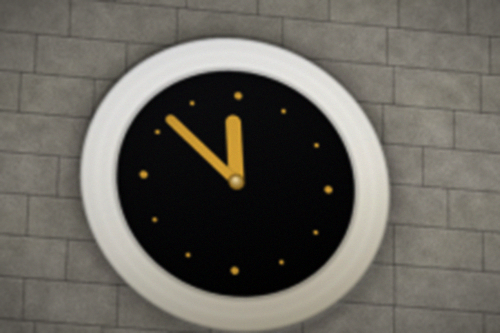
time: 11:52
